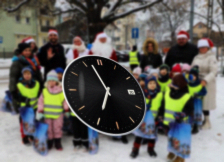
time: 6:57
